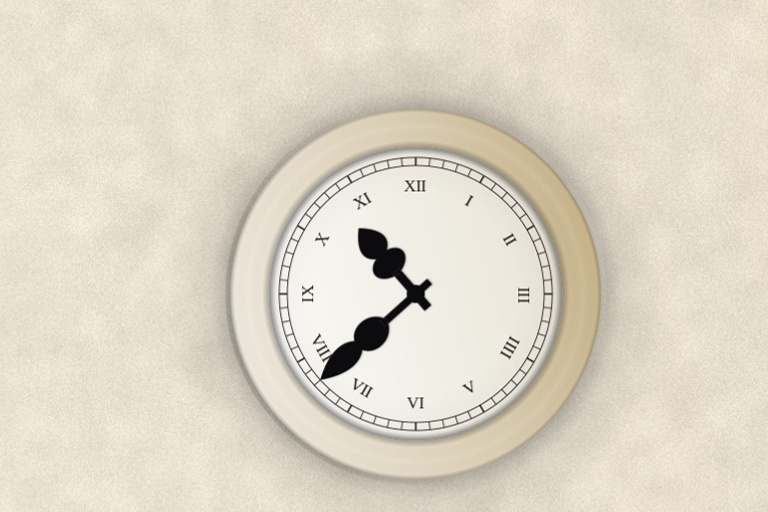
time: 10:38
